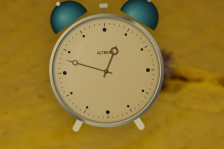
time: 12:48
